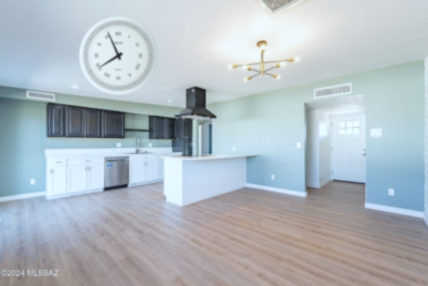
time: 7:56
